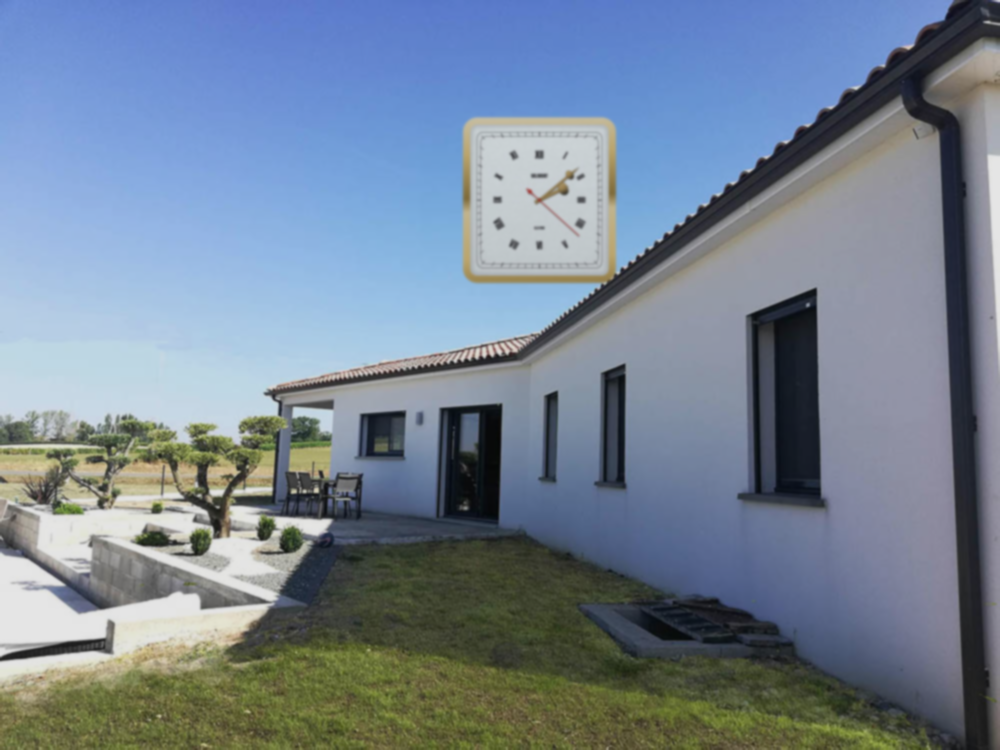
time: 2:08:22
